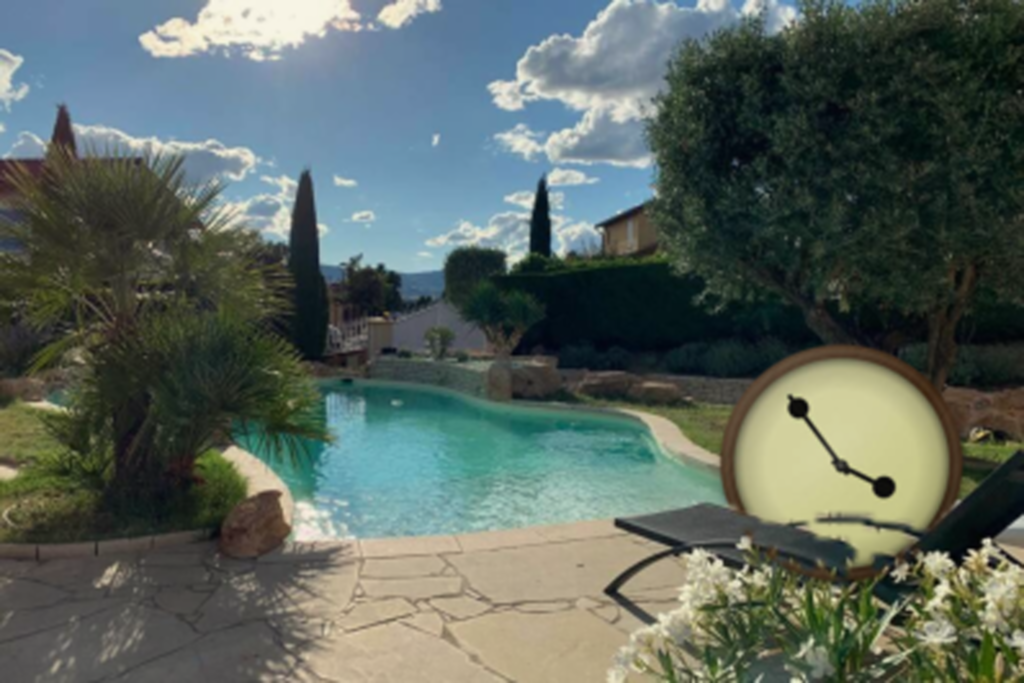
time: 3:54
